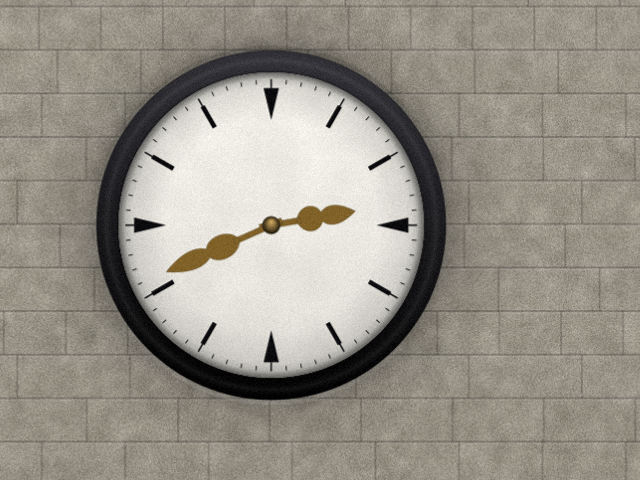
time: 2:41
